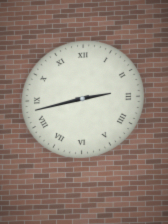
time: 2:43
